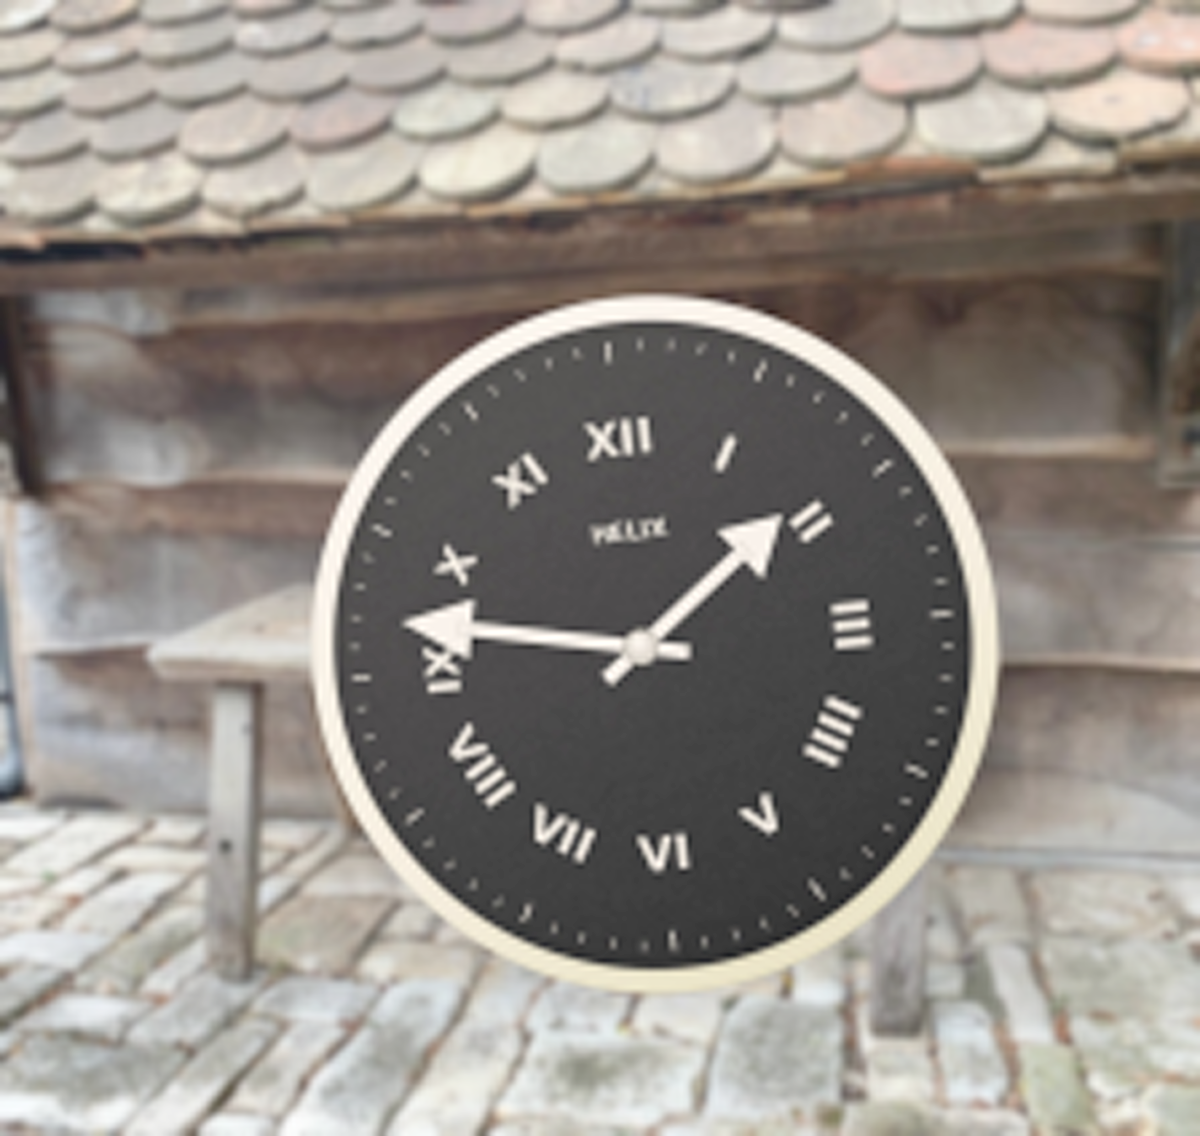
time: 1:47
